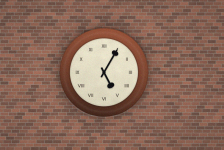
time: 5:05
